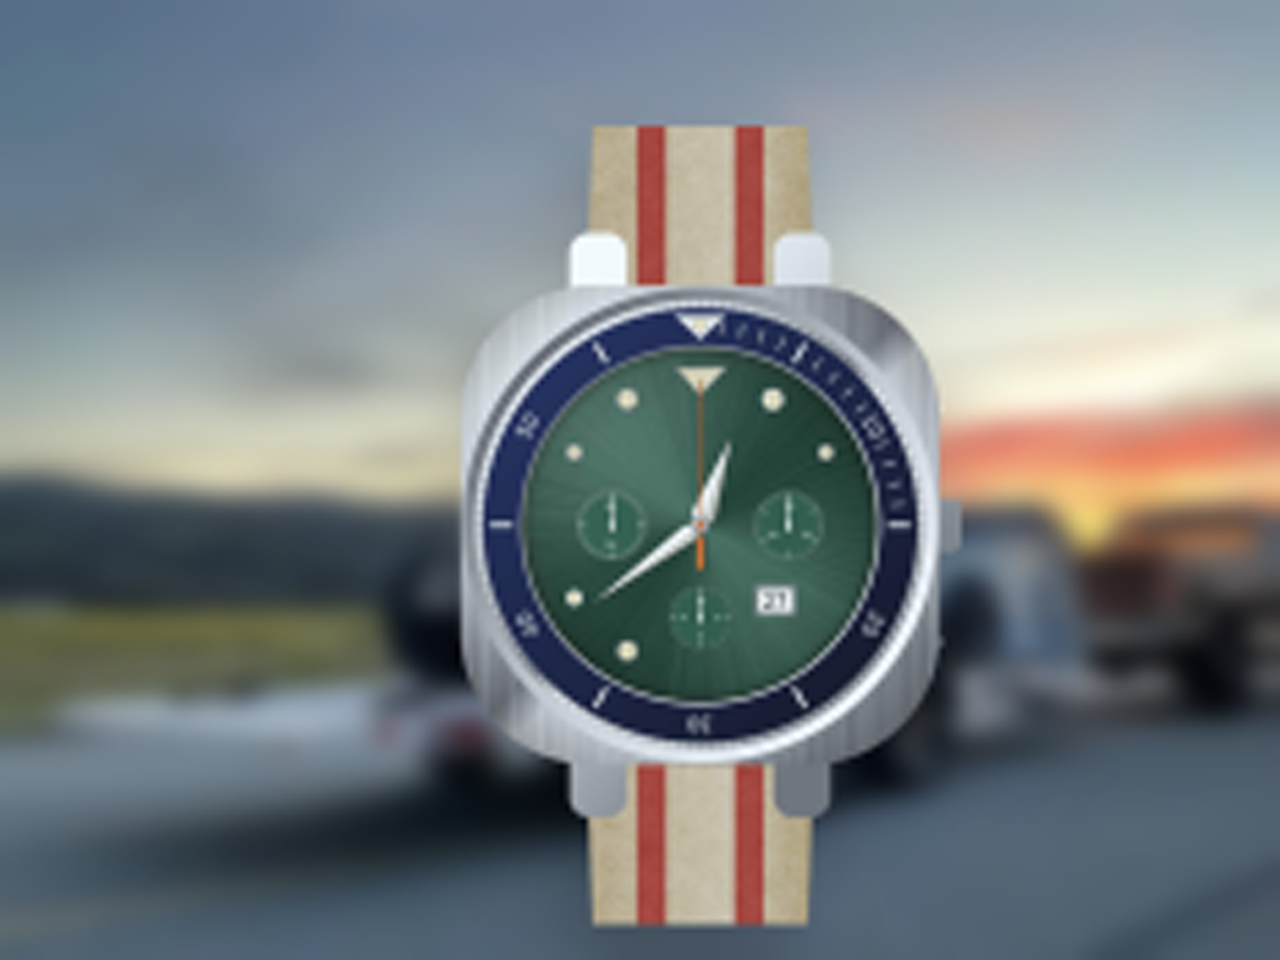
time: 12:39
